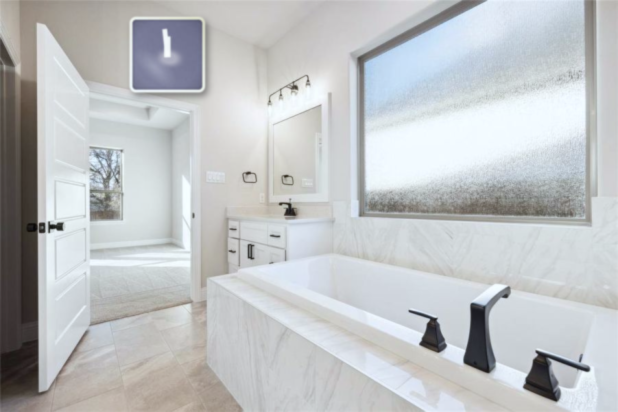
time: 11:59
